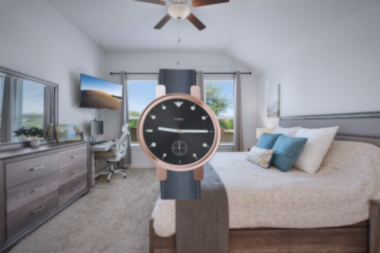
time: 9:15
